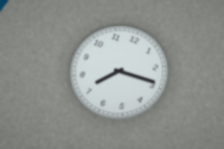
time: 7:14
